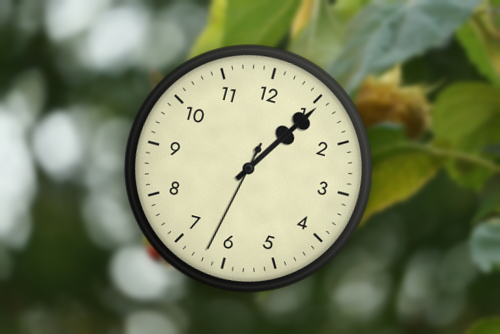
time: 1:05:32
